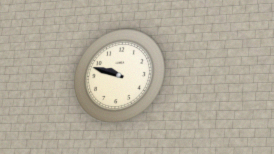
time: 9:48
